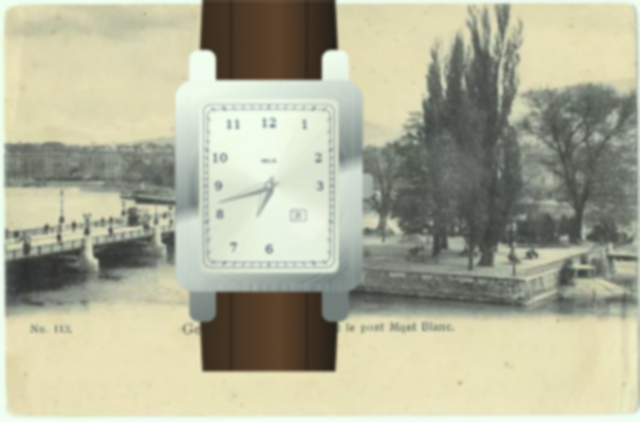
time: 6:42
